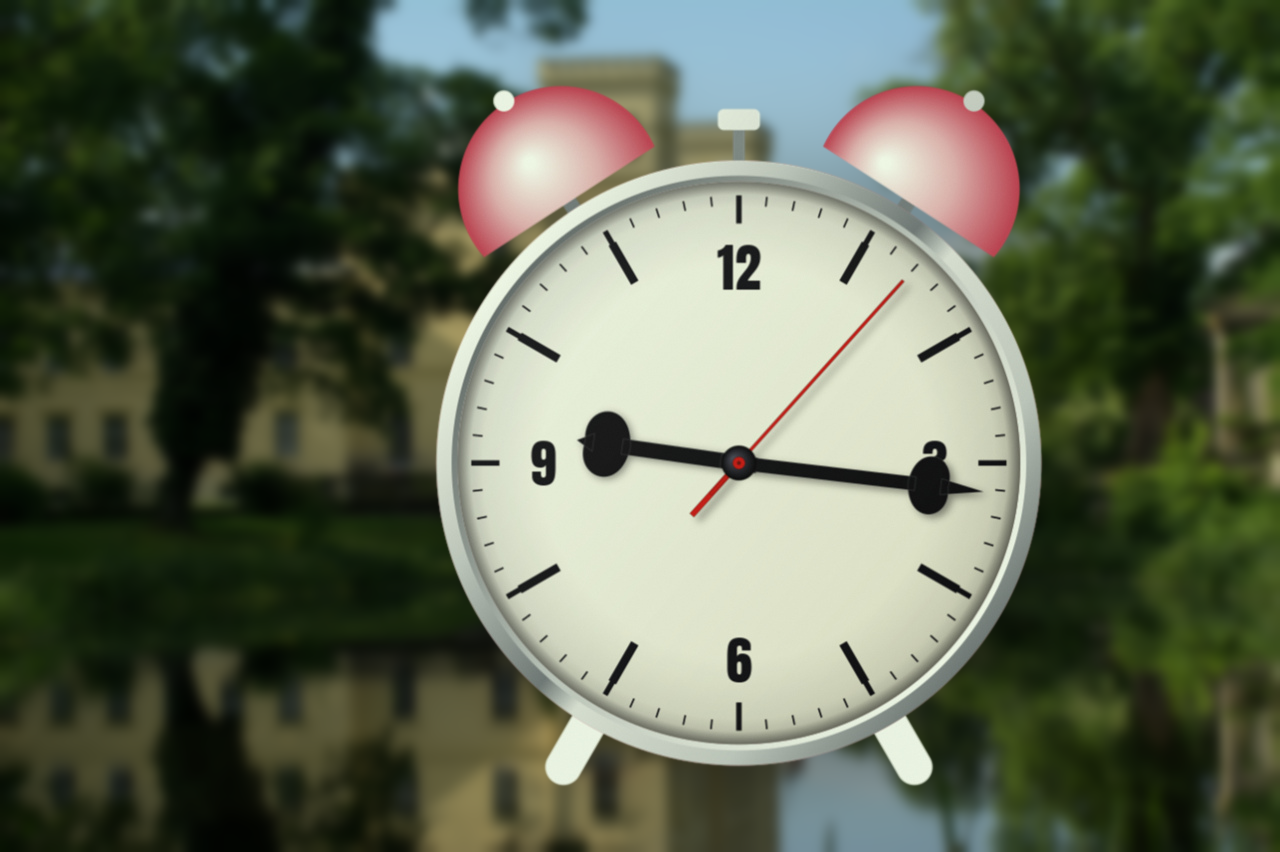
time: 9:16:07
